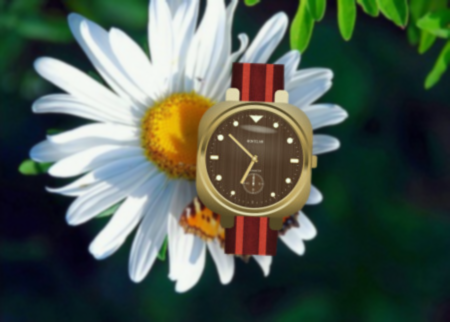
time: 6:52
